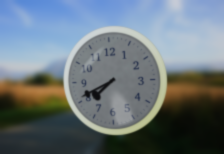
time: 7:41
